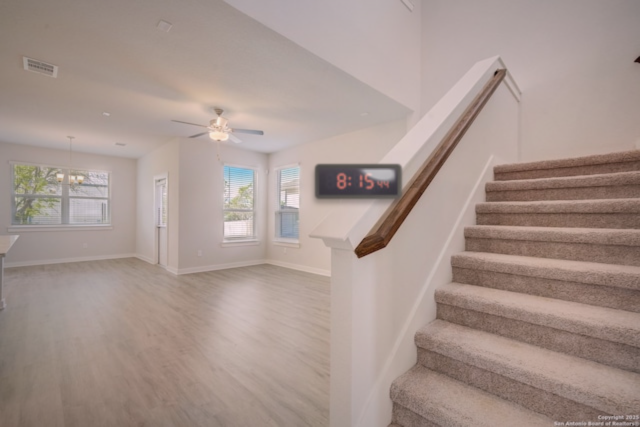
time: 8:15
